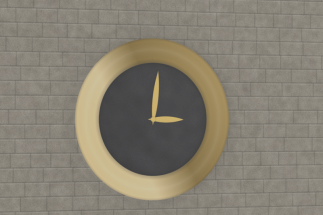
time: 3:01
